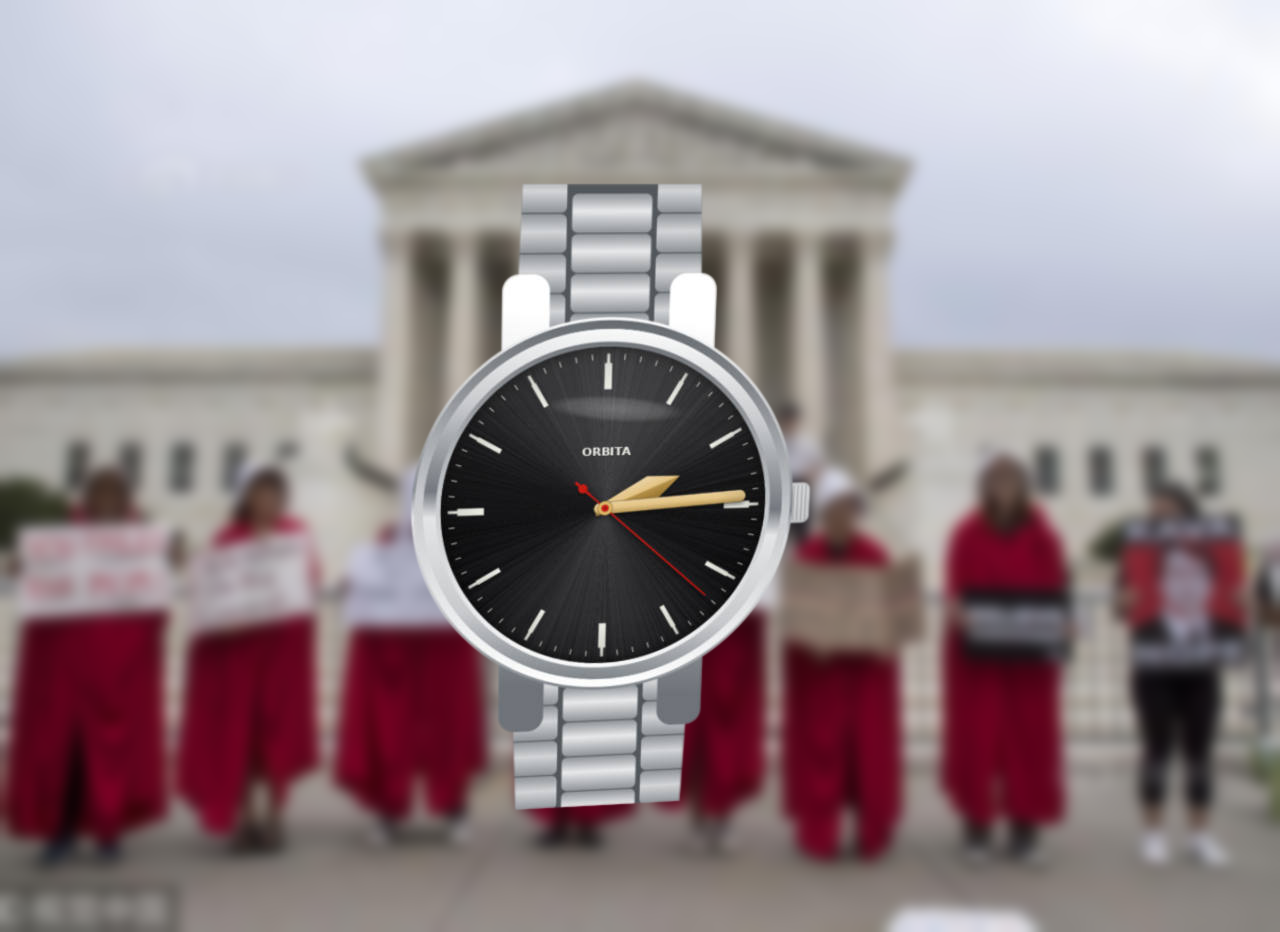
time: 2:14:22
